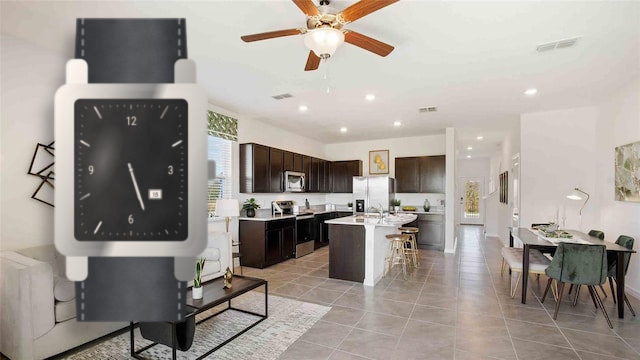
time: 5:27
